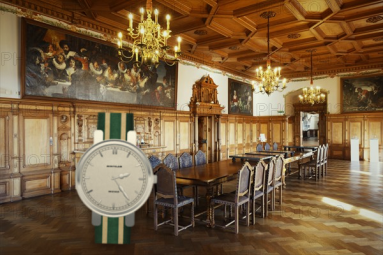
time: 2:24
